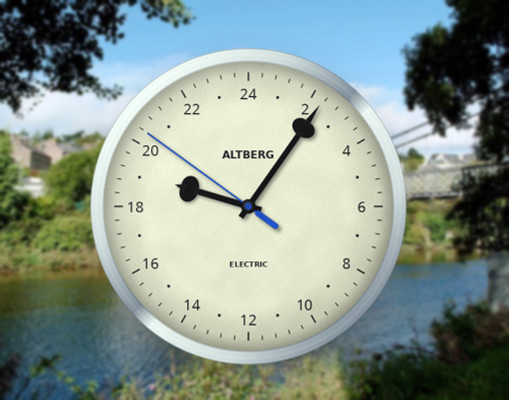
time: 19:05:51
